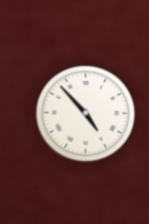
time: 4:53
